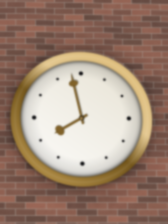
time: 7:58
